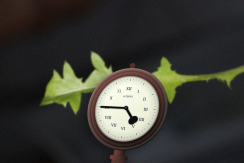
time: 4:45
